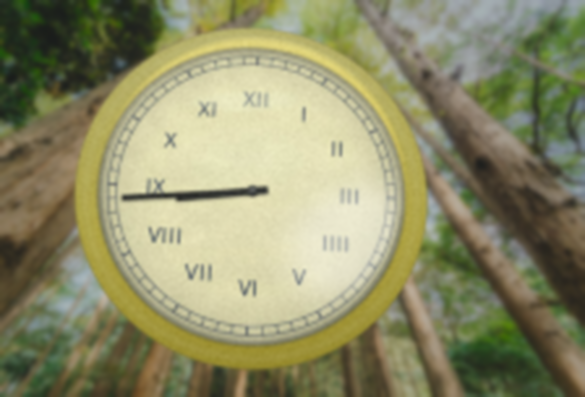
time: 8:44
